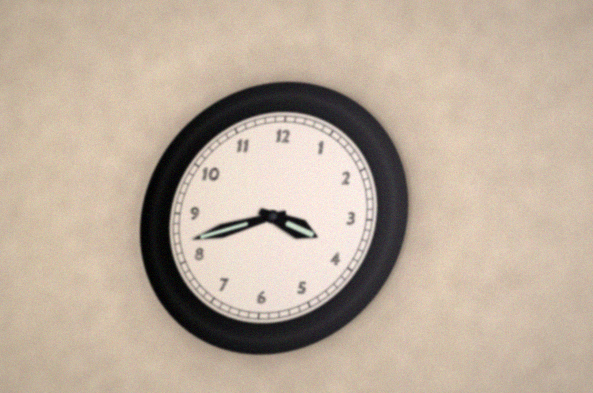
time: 3:42
